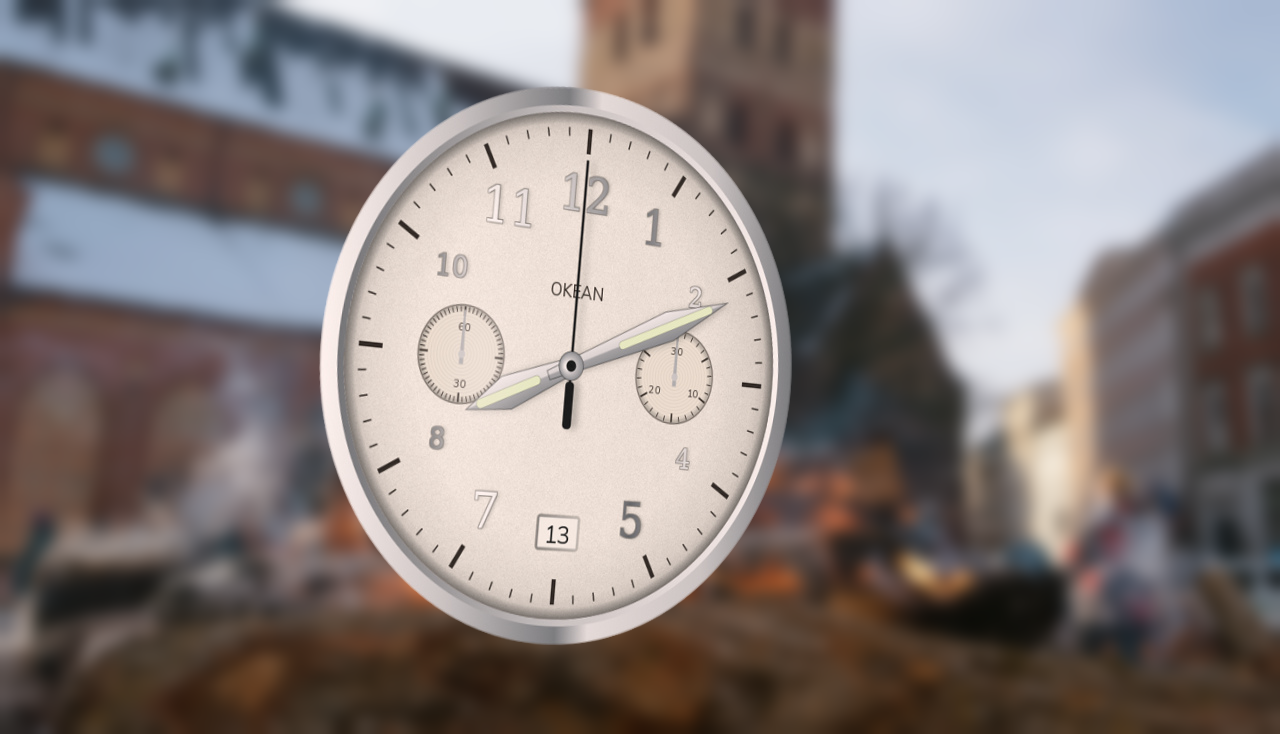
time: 8:11:00
